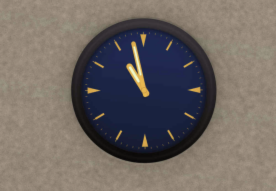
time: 10:58
